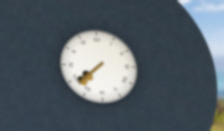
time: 7:38
